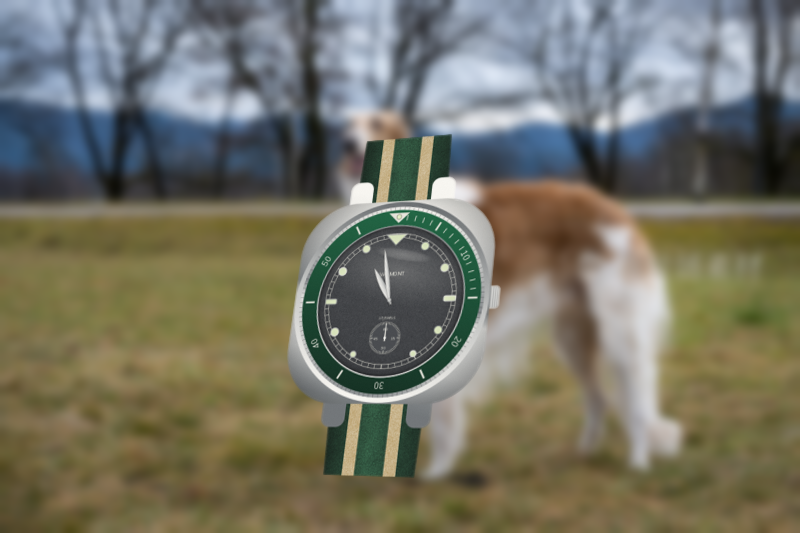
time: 10:58
